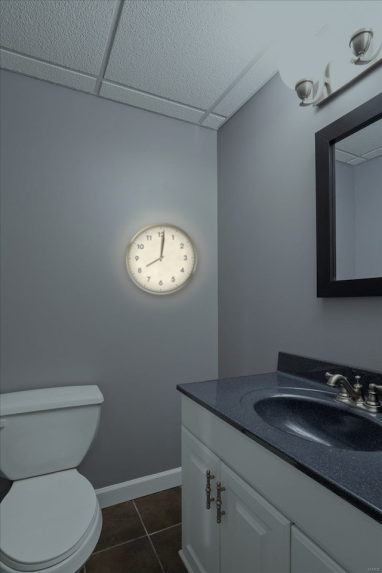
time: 8:01
